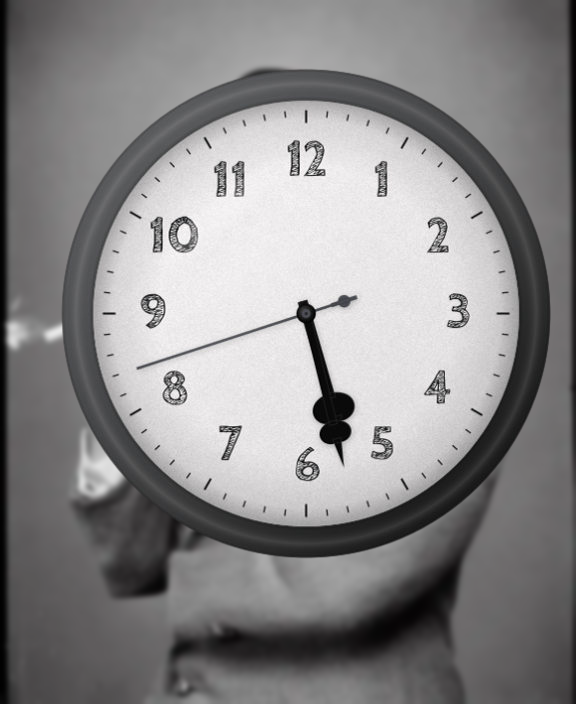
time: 5:27:42
